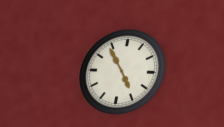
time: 4:54
